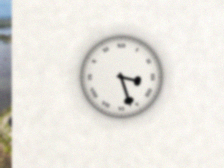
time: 3:27
